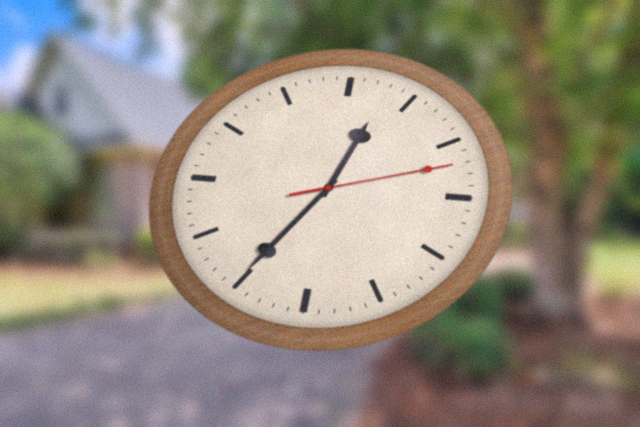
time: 12:35:12
